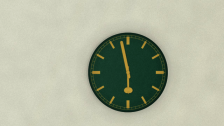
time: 5:58
